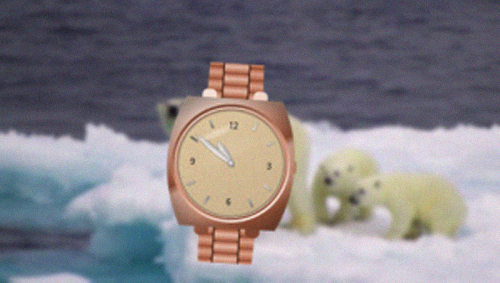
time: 10:51
